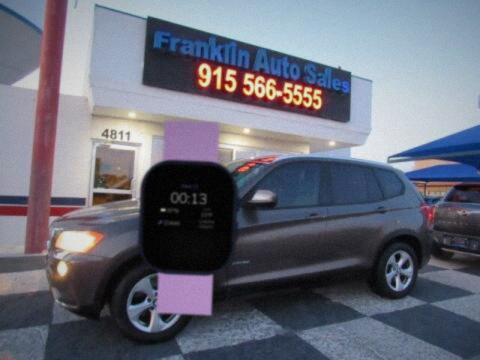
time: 0:13
